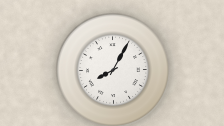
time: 8:05
